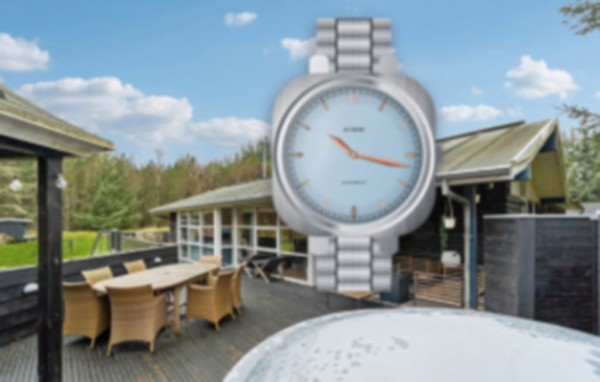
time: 10:17
